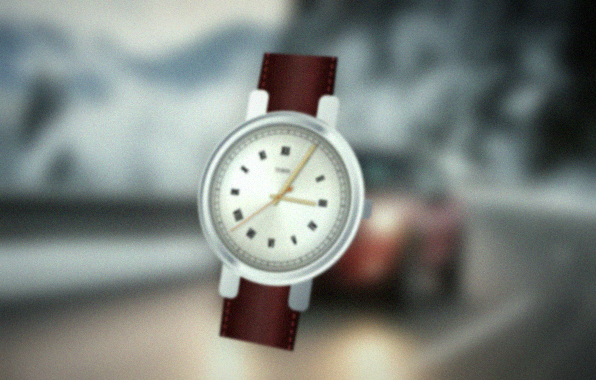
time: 3:04:38
